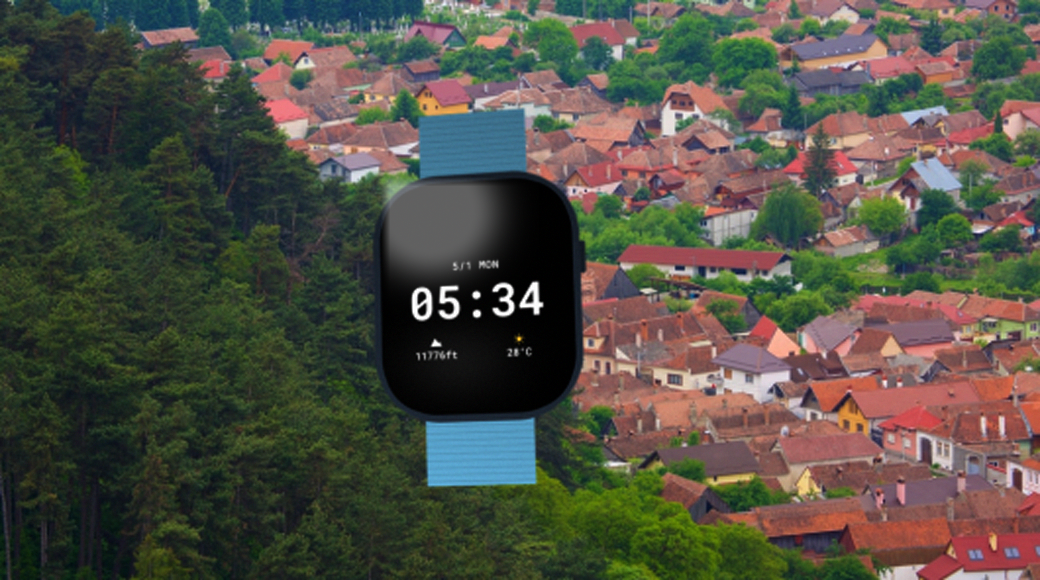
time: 5:34
